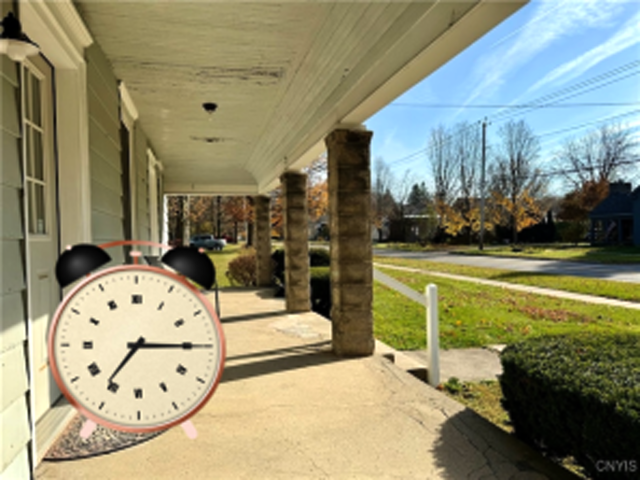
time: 7:15
